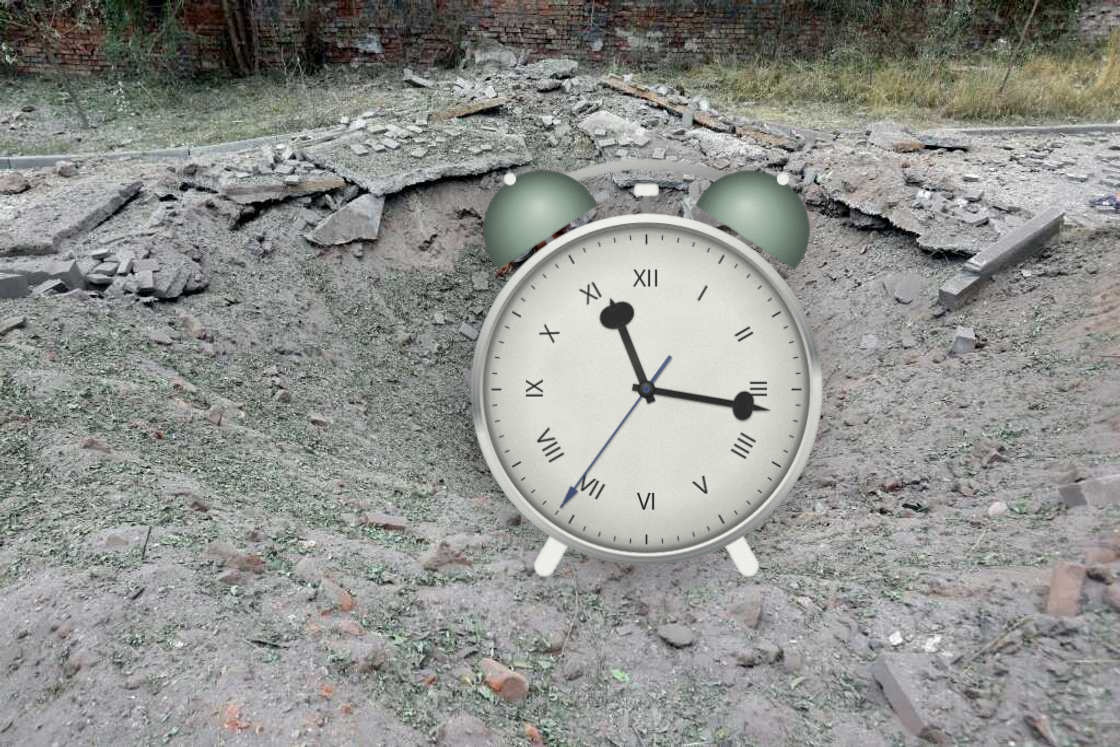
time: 11:16:36
